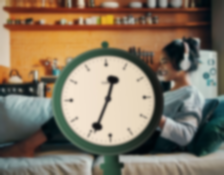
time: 12:34
